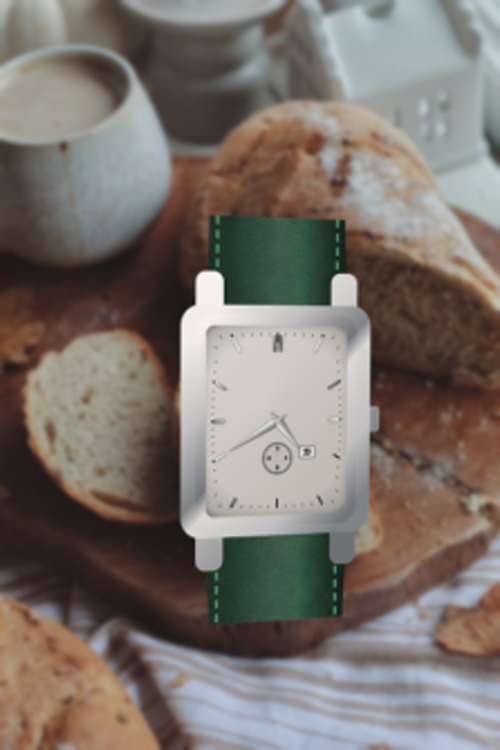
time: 4:40
